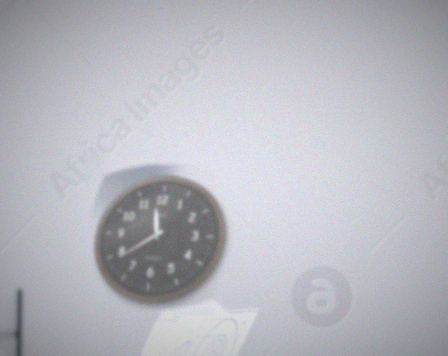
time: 11:39
